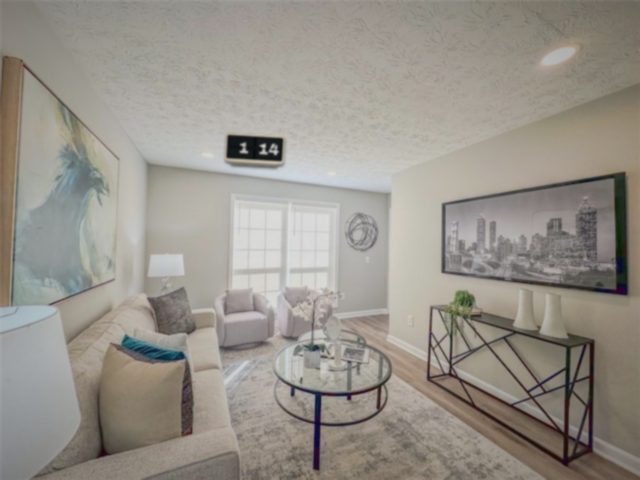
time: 1:14
